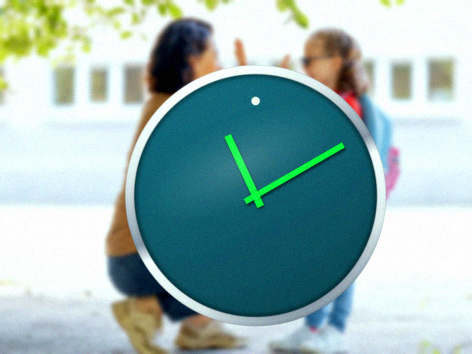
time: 11:10
